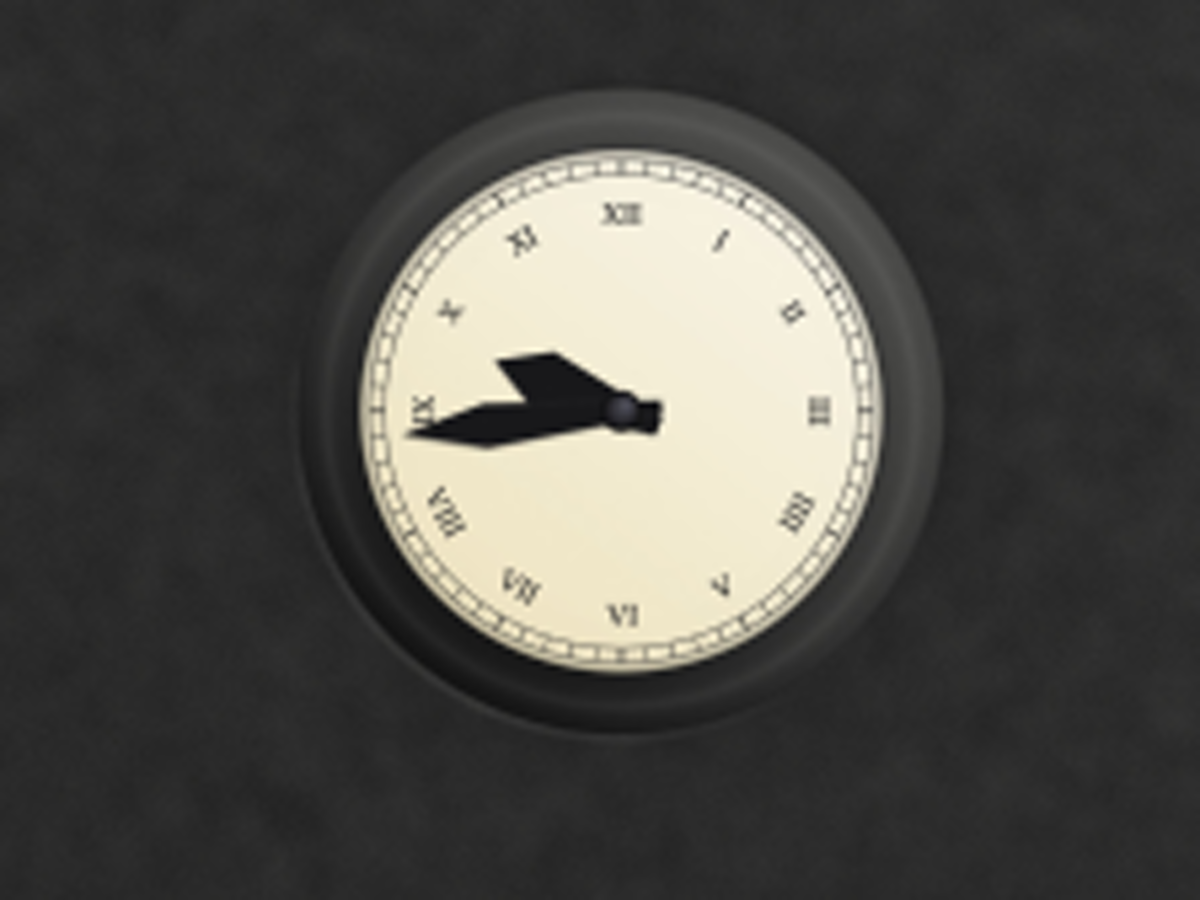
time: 9:44
